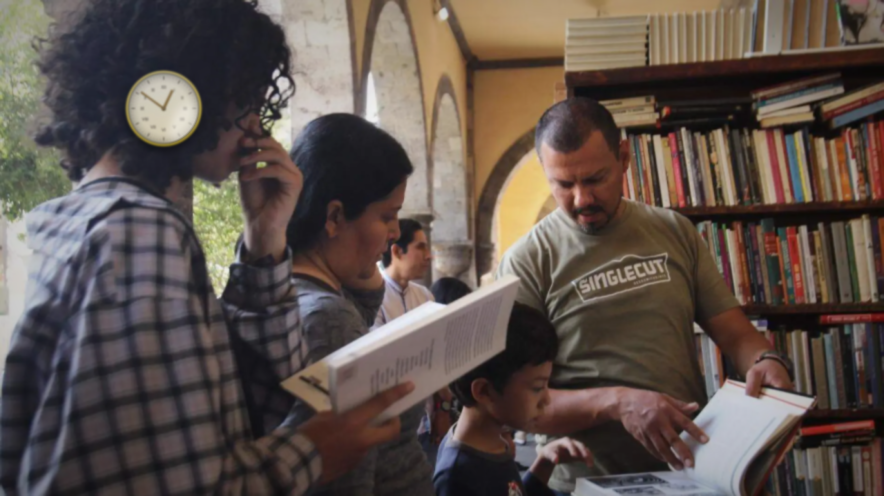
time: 12:51
